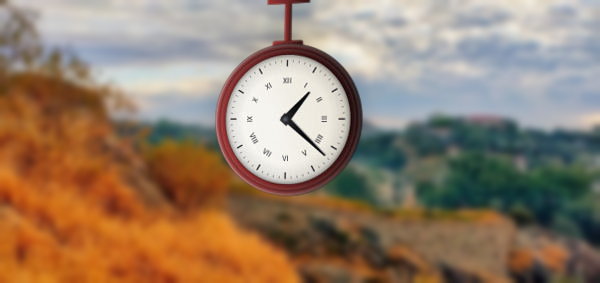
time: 1:22
